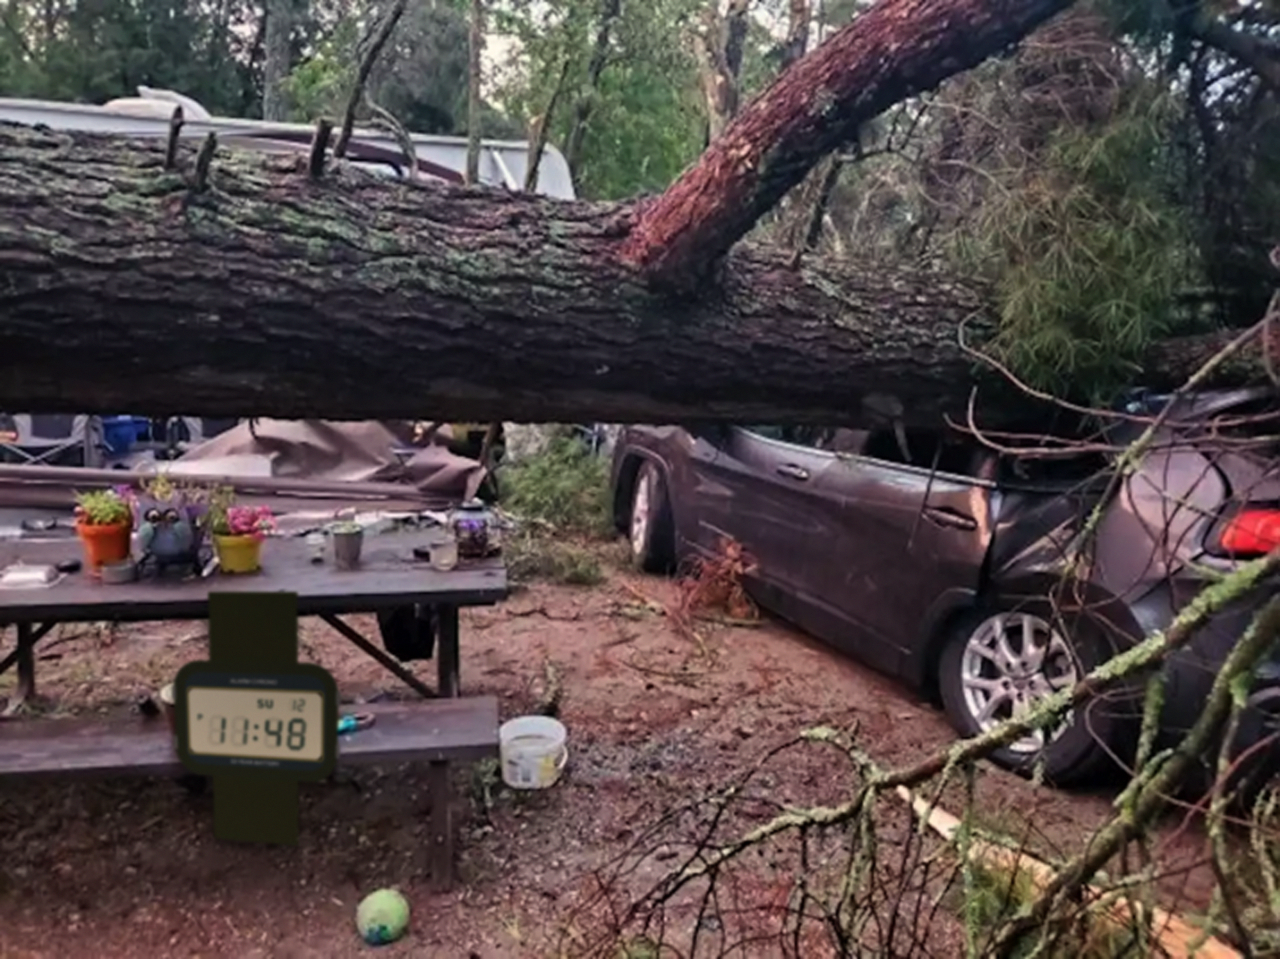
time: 11:48
